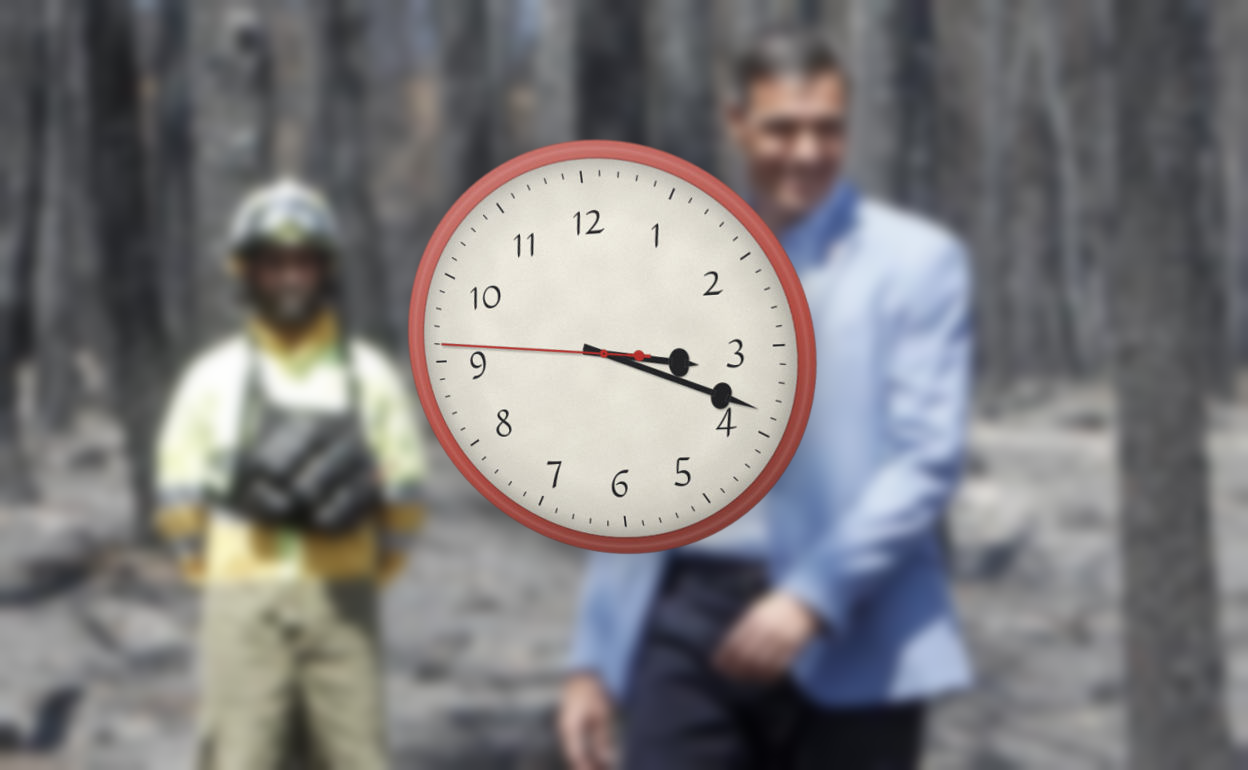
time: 3:18:46
